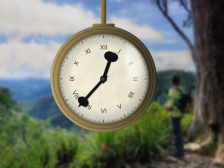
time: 12:37
